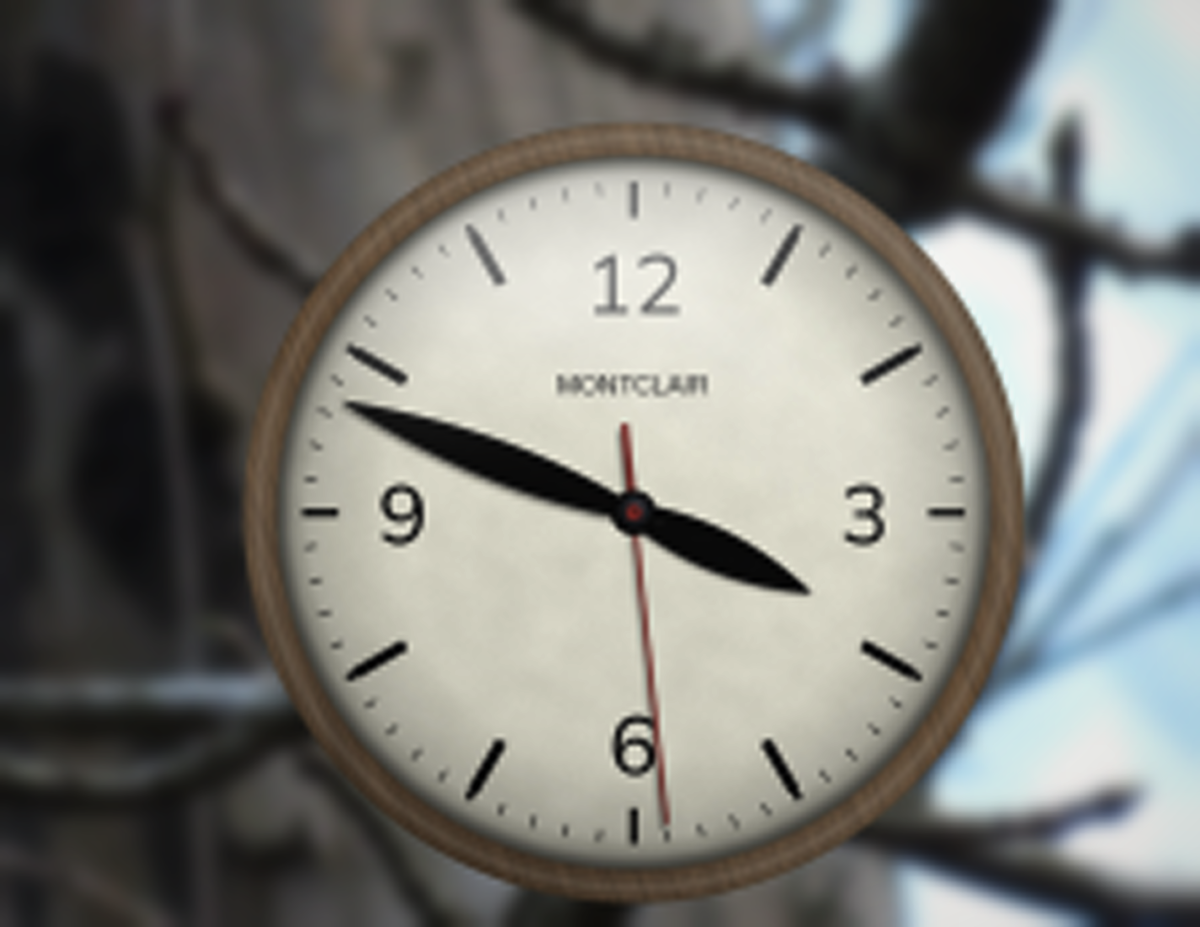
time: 3:48:29
